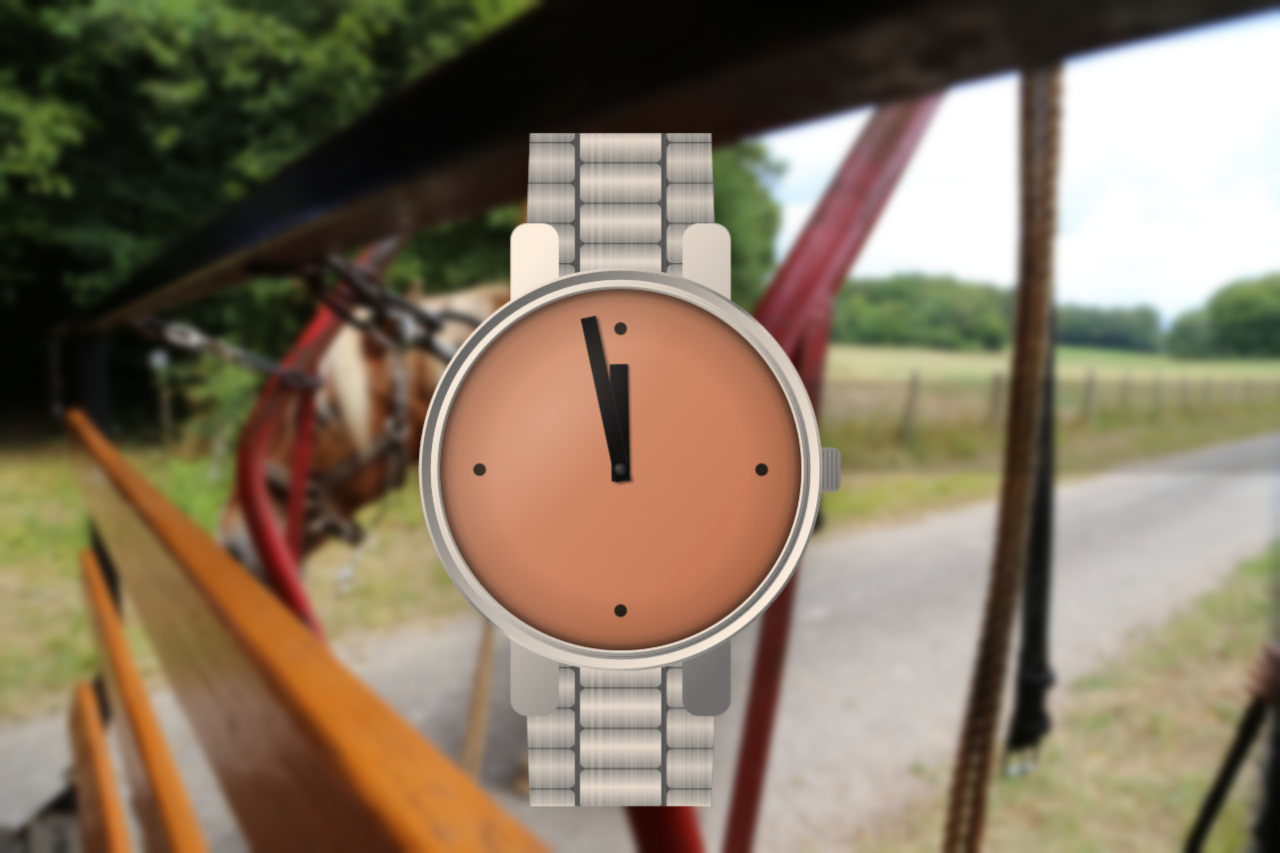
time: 11:58
